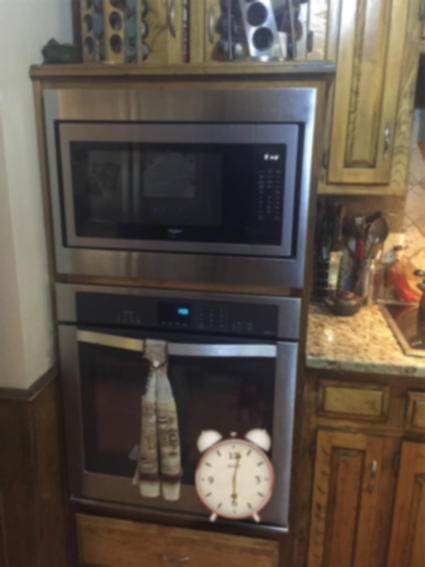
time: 6:02
